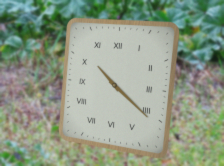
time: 10:21
